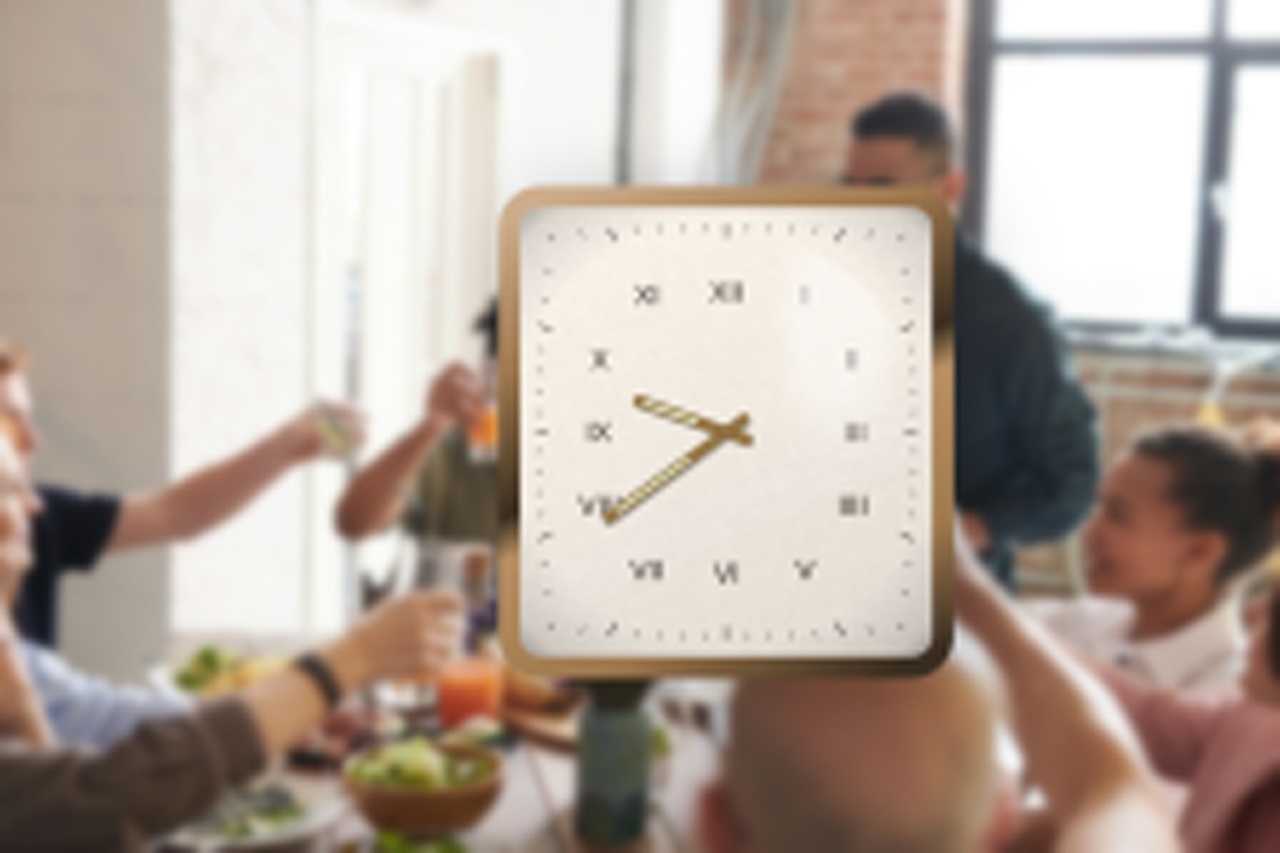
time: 9:39
